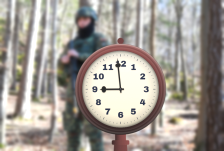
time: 8:59
